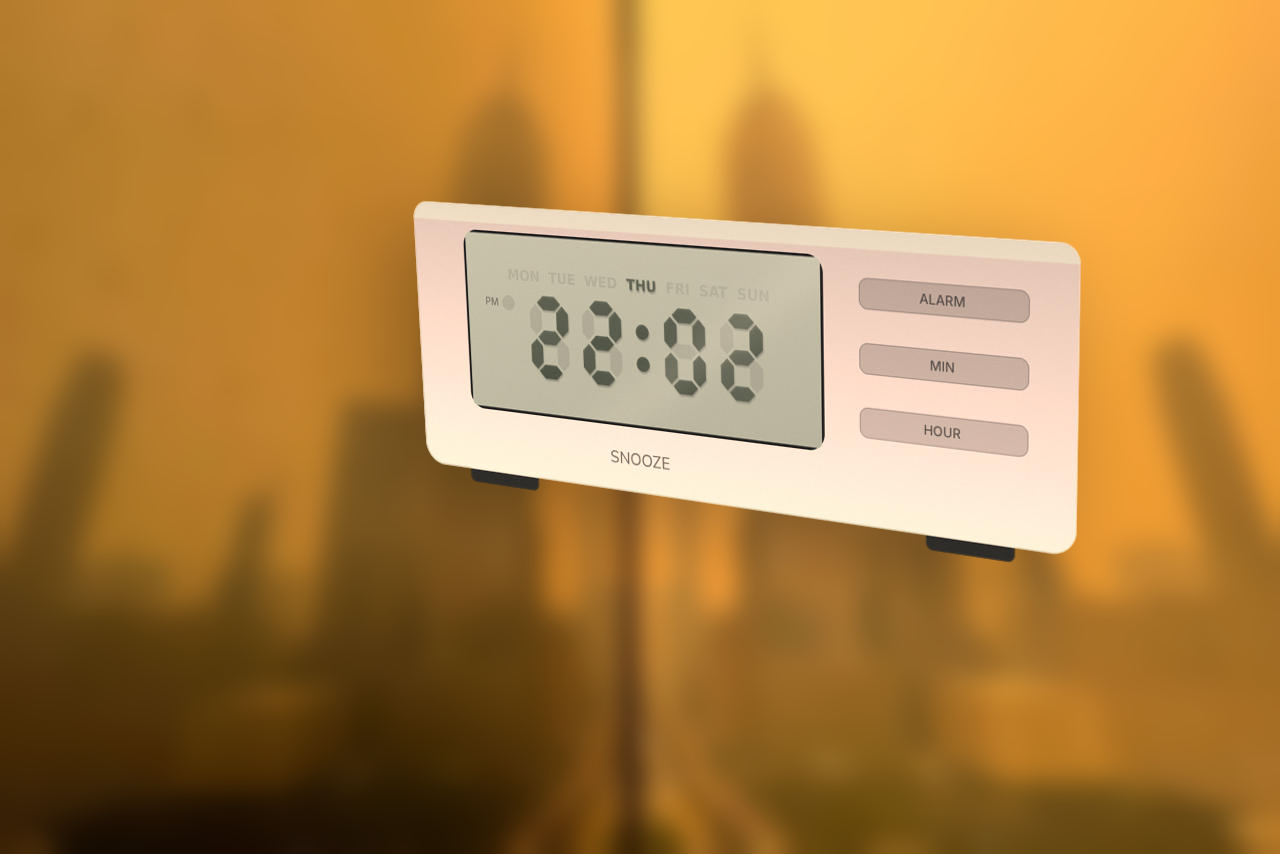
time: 22:02
